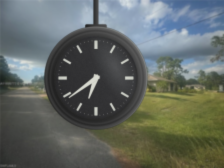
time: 6:39
